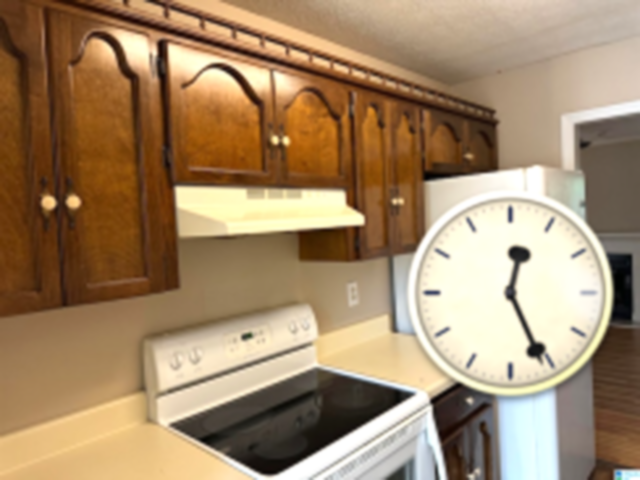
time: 12:26
